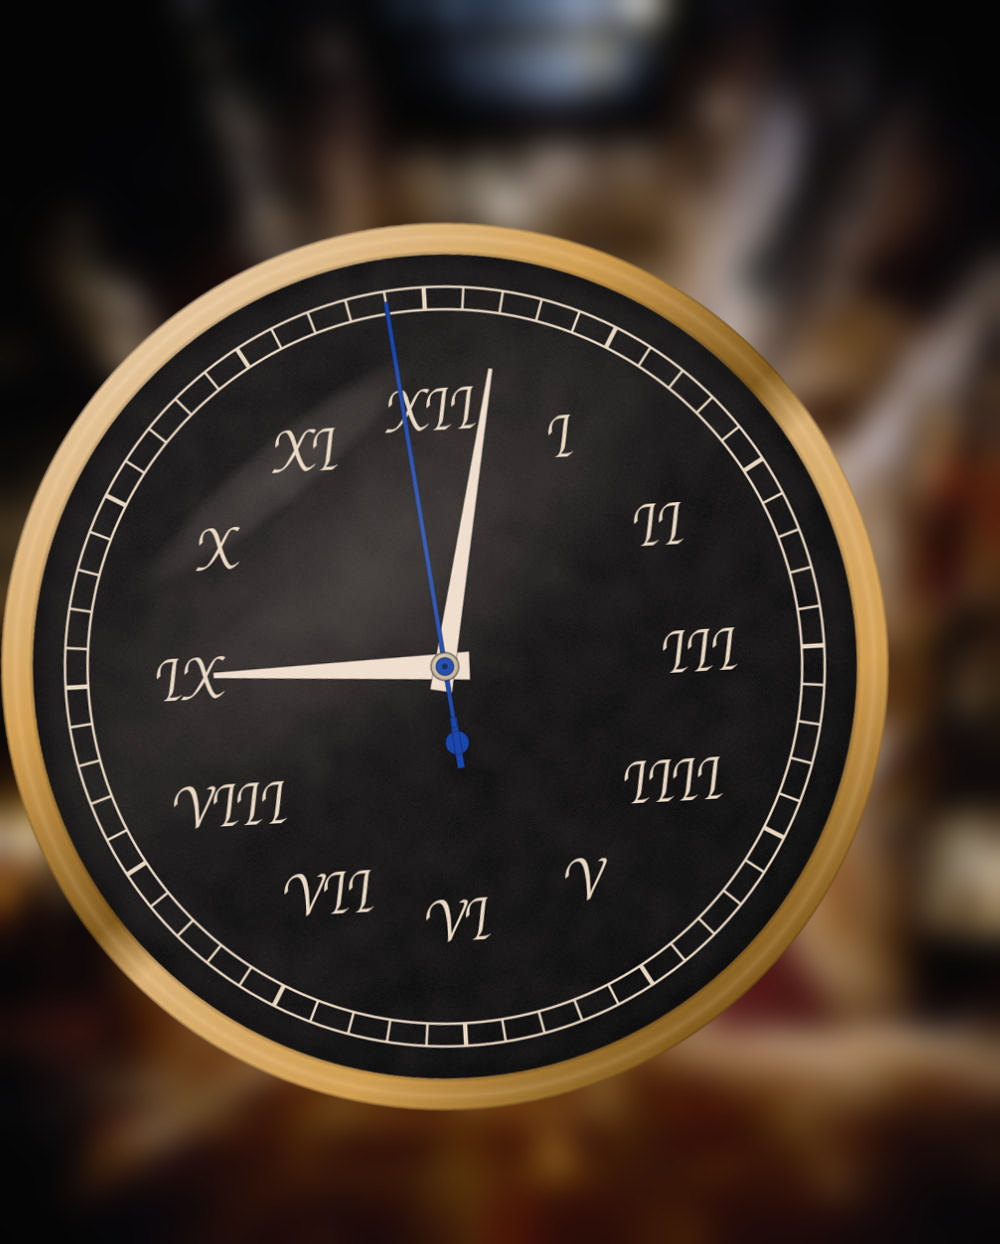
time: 9:01:59
